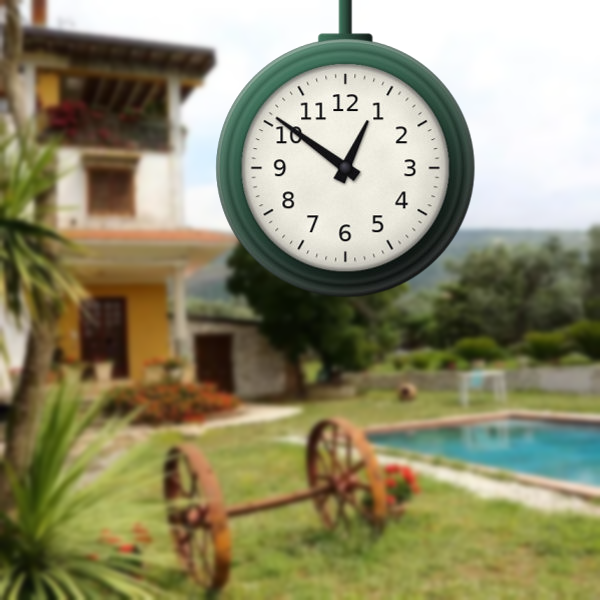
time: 12:51
